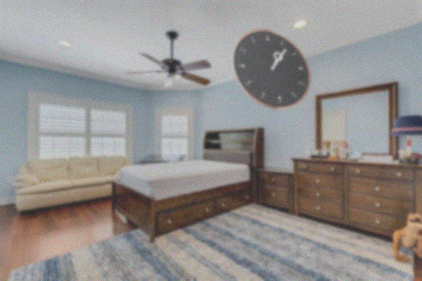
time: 1:07
